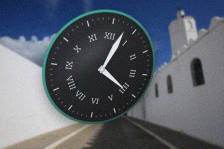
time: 4:03
